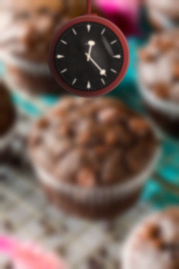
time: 12:23
